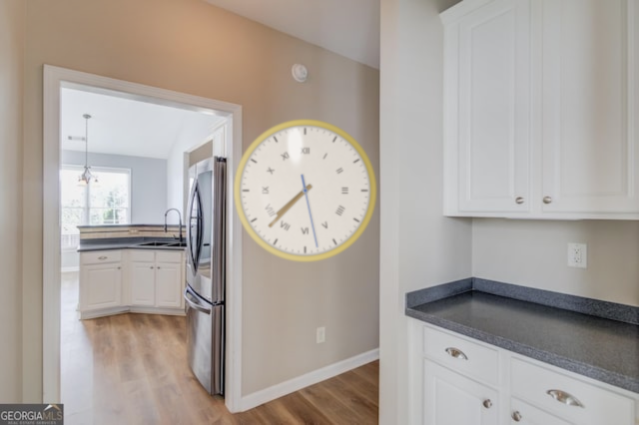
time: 7:37:28
